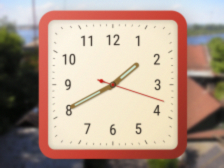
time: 1:40:18
